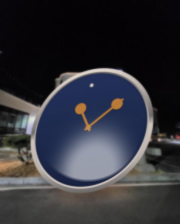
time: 11:09
